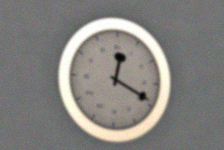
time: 12:19
